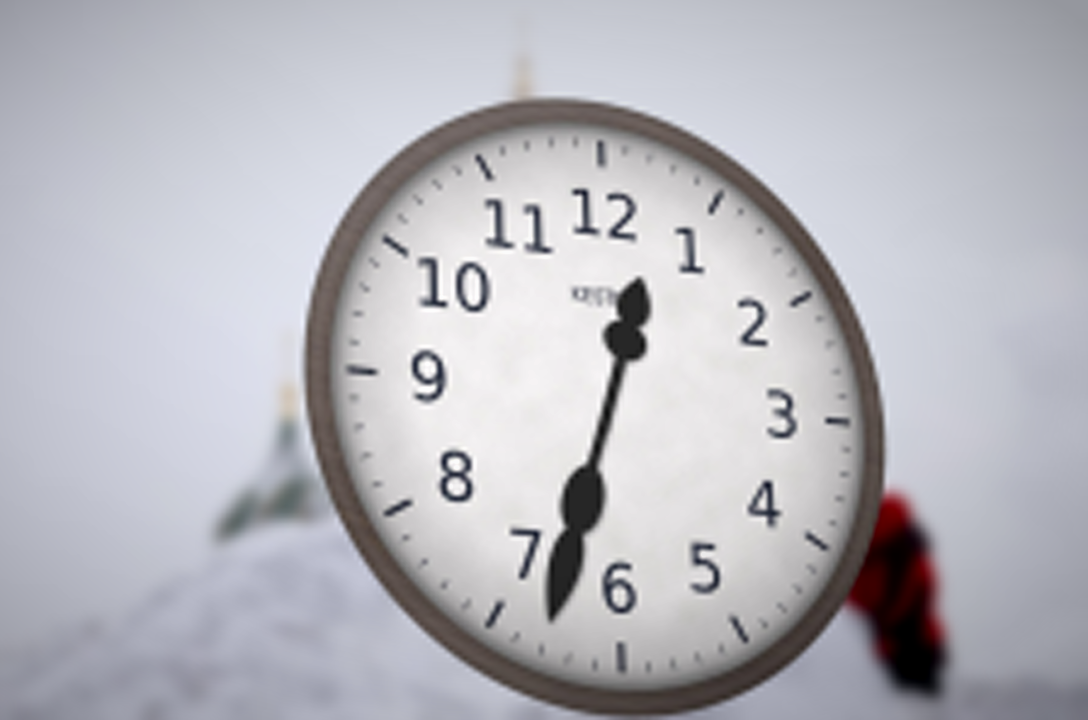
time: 12:33
